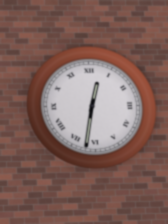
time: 12:32
